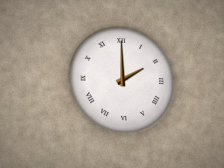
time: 2:00
